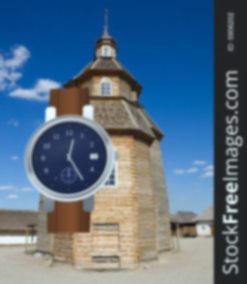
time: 12:25
